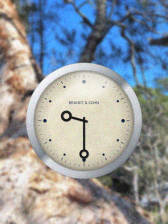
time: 9:30
